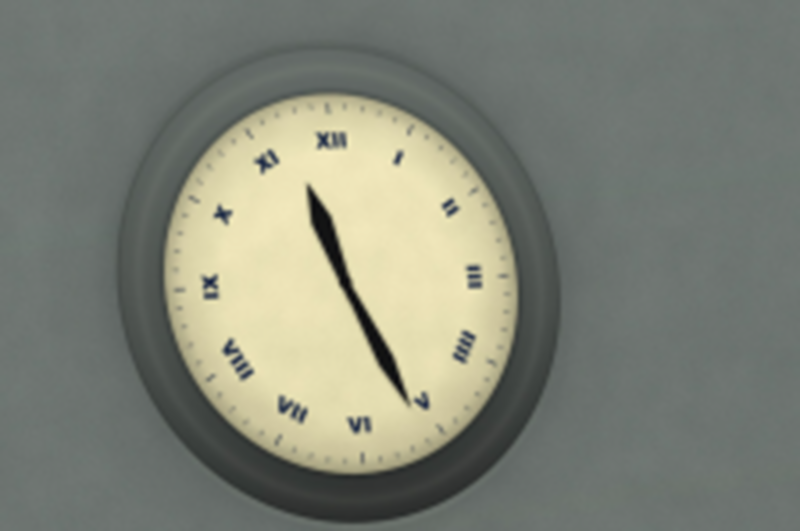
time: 11:26
